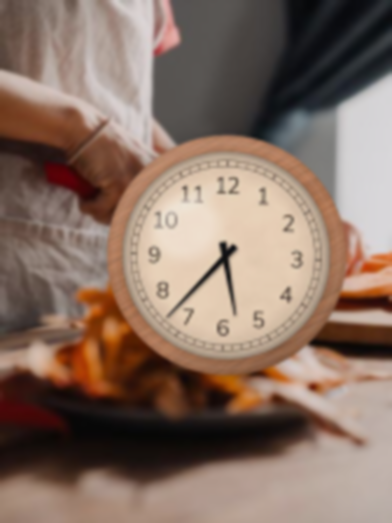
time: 5:37
